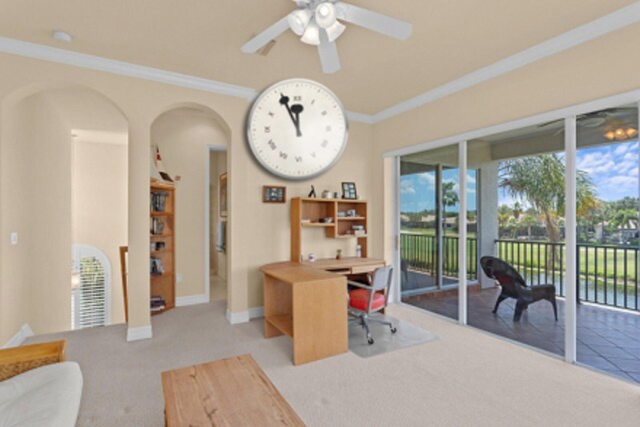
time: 11:56
